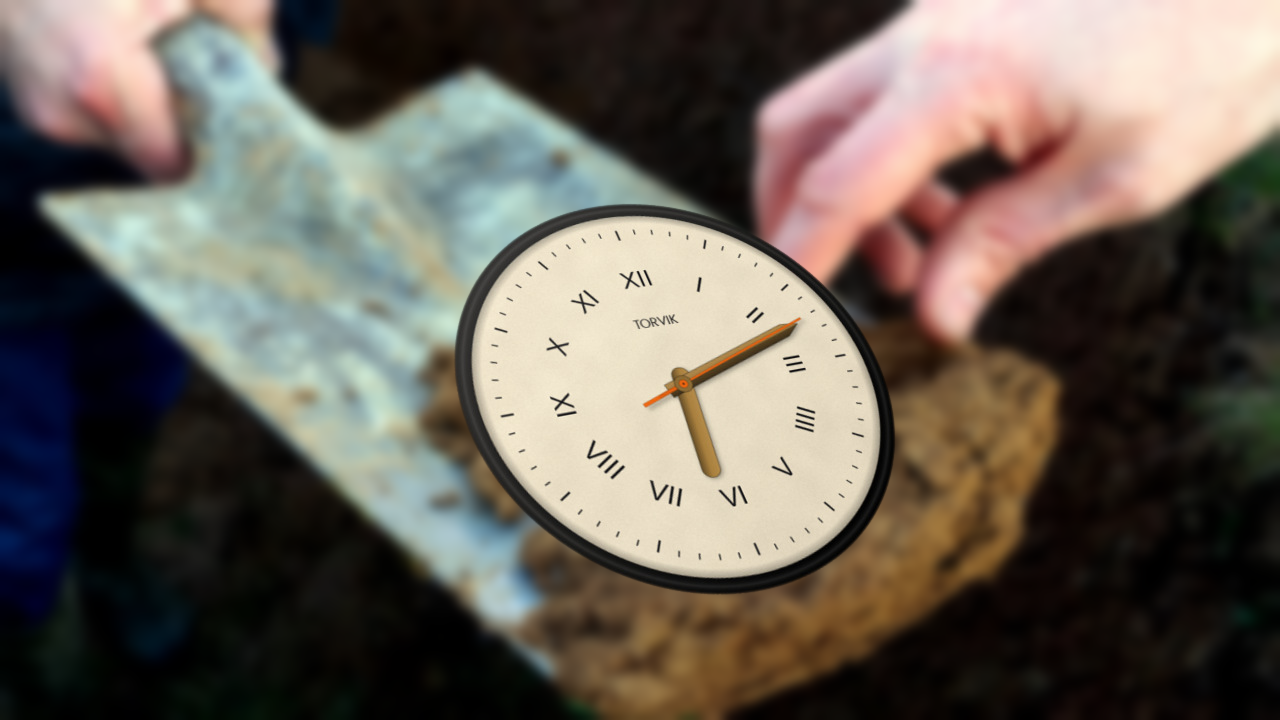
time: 6:12:12
